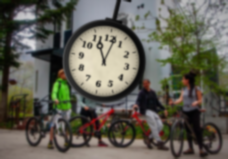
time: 11:02
